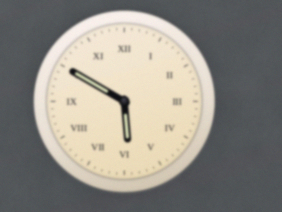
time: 5:50
